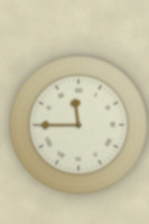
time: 11:45
